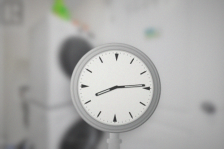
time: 8:14
